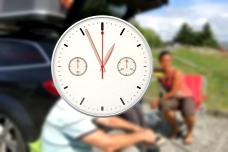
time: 12:56
